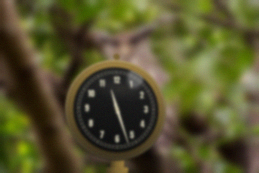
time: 11:27
